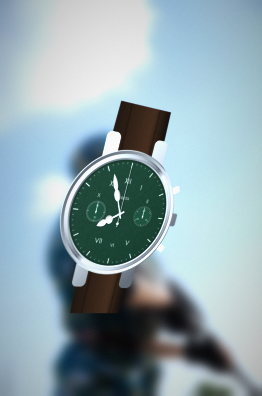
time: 7:56
